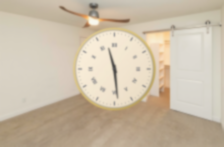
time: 11:29
